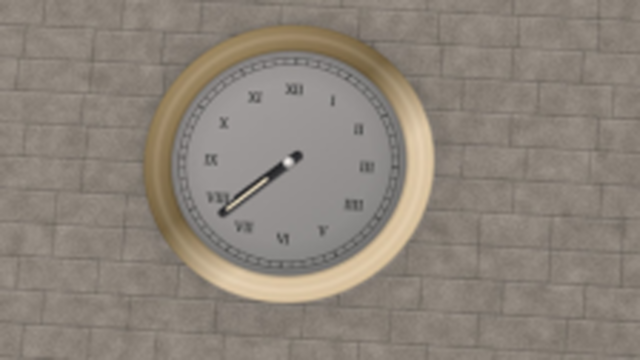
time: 7:38
